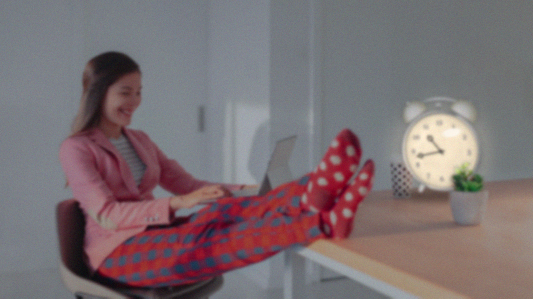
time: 10:43
